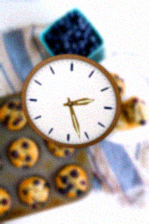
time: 2:27
